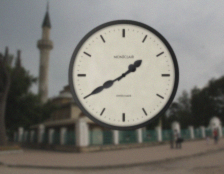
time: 1:40
